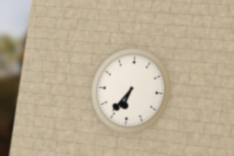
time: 6:36
